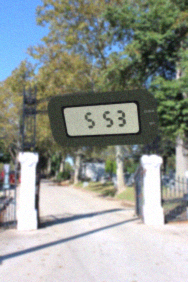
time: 5:53
